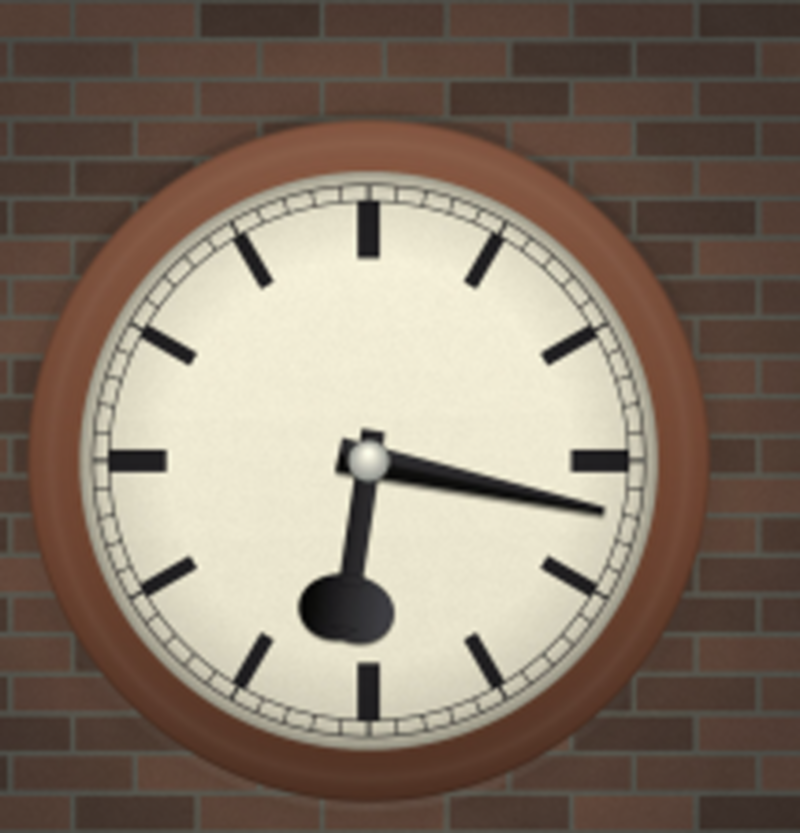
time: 6:17
